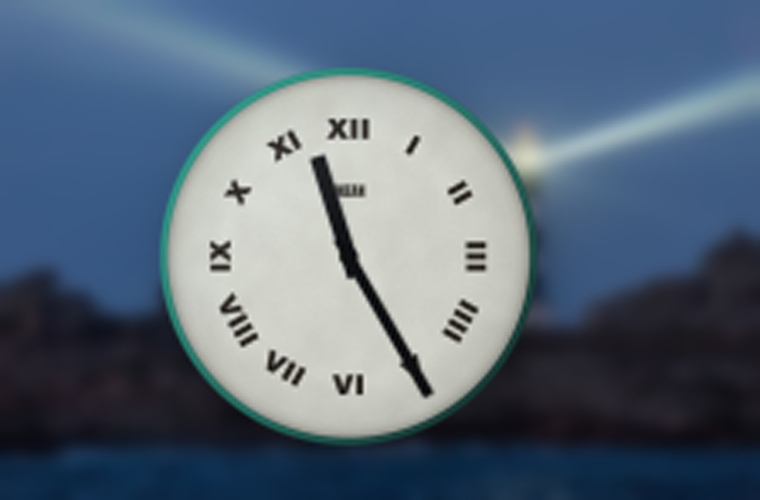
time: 11:25
